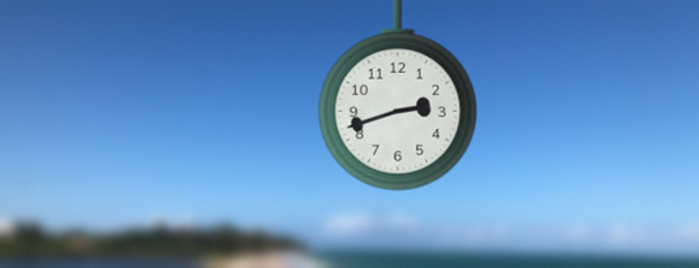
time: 2:42
